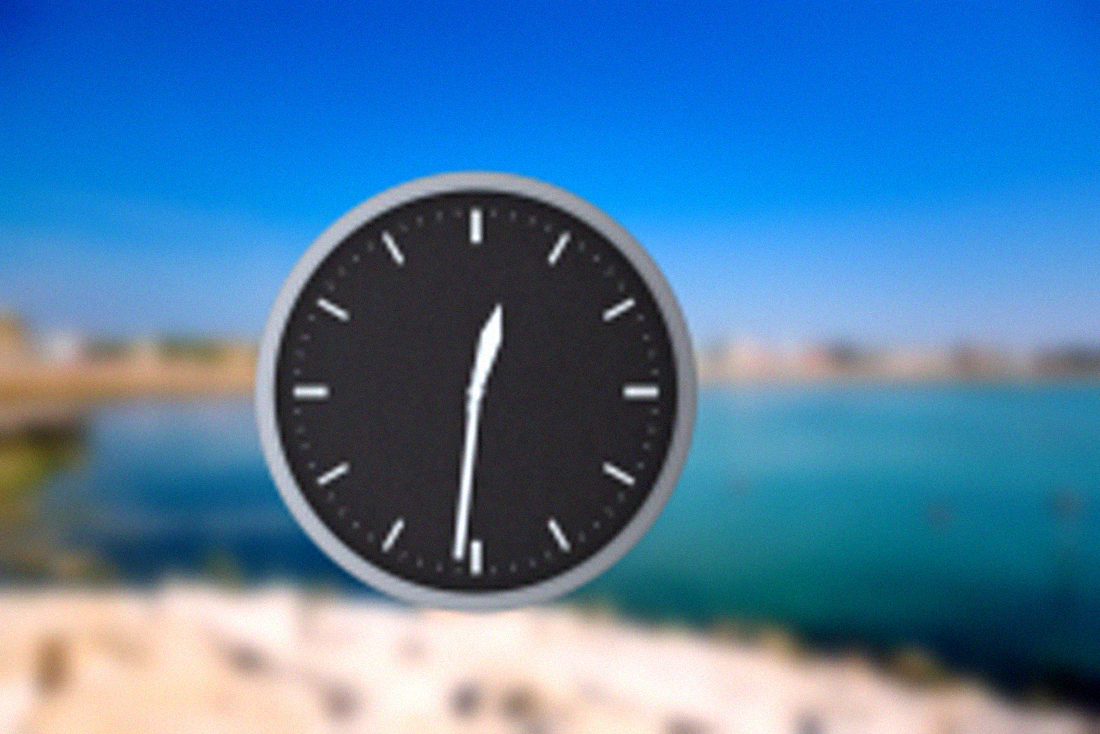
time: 12:31
